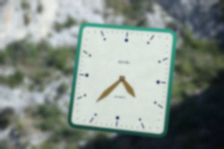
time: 4:37
